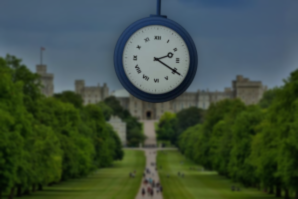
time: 2:20
